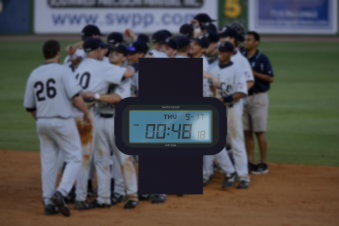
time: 0:48:18
